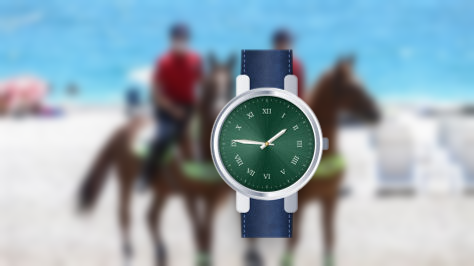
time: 1:46
